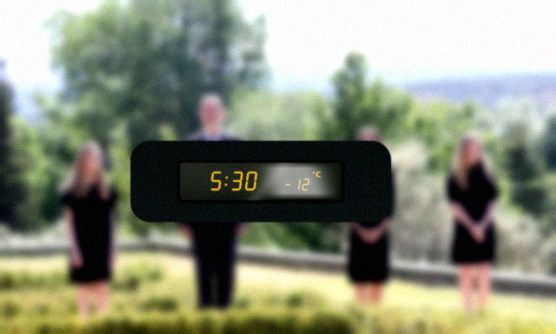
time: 5:30
